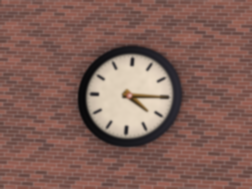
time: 4:15
